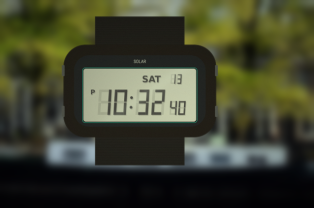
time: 10:32:40
